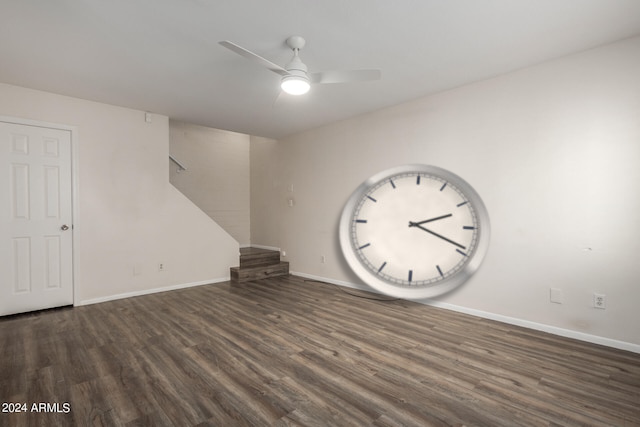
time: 2:19
